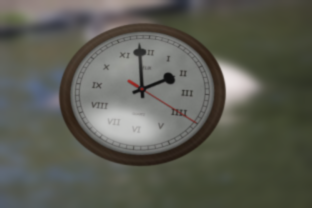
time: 1:58:20
